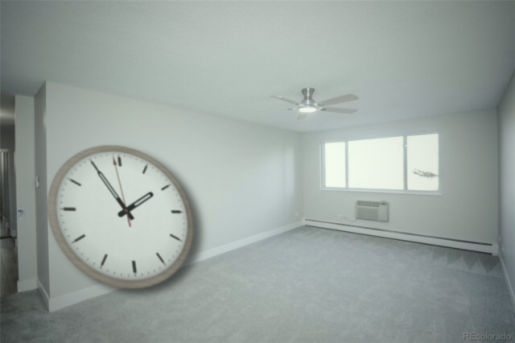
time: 1:54:59
